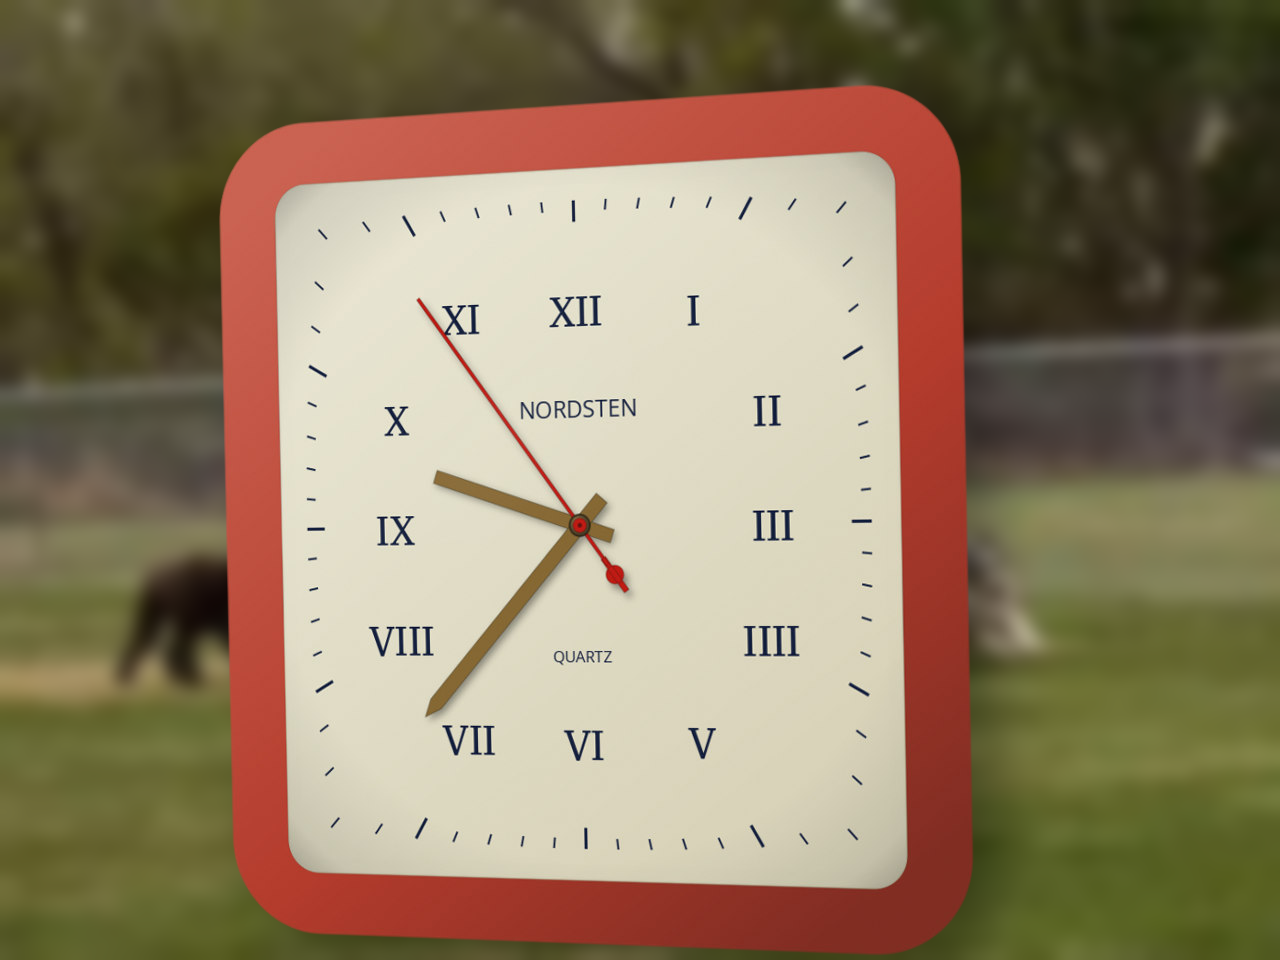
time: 9:36:54
